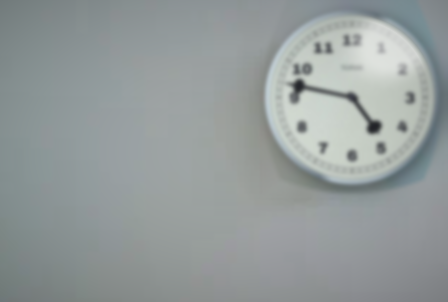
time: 4:47
